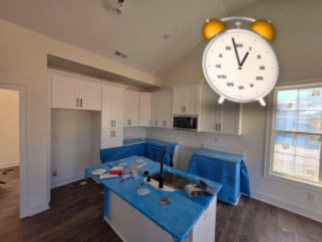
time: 12:58
